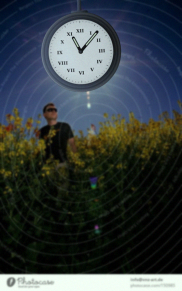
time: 11:07
